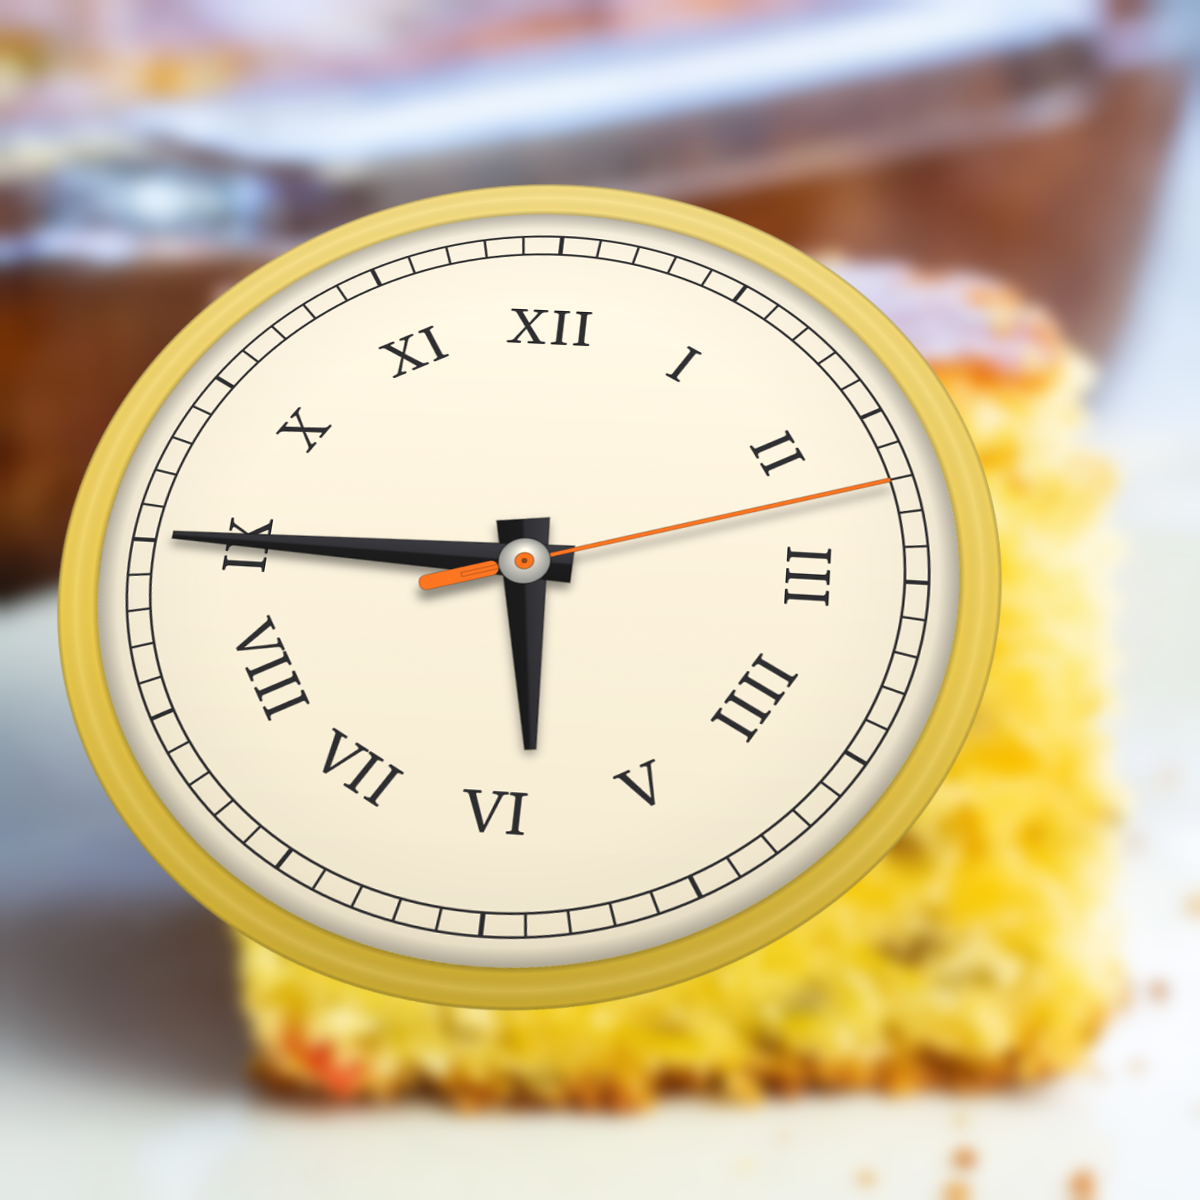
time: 5:45:12
